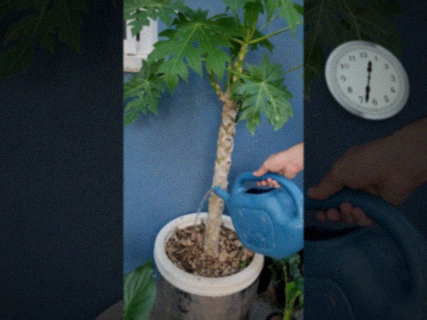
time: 12:33
